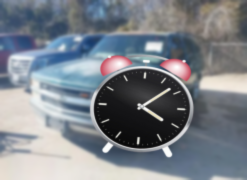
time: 4:08
